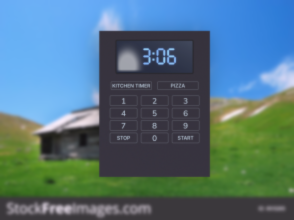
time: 3:06
